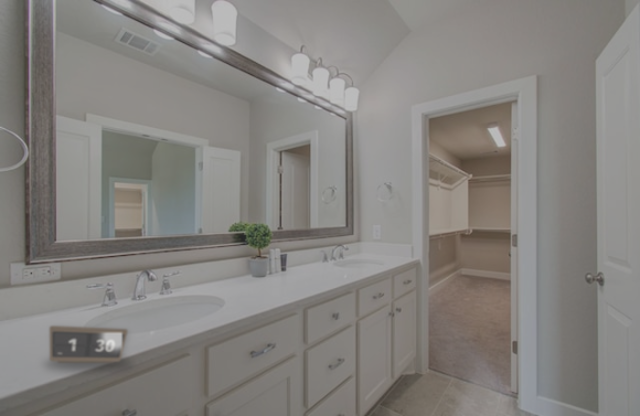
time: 1:30
